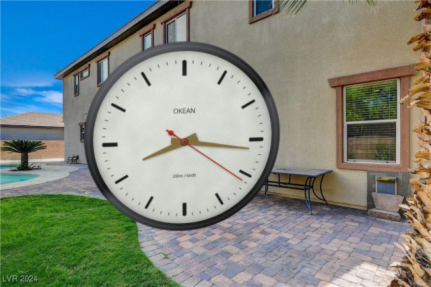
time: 8:16:21
